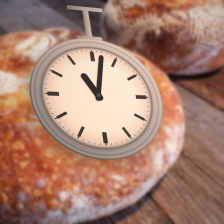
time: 11:02
